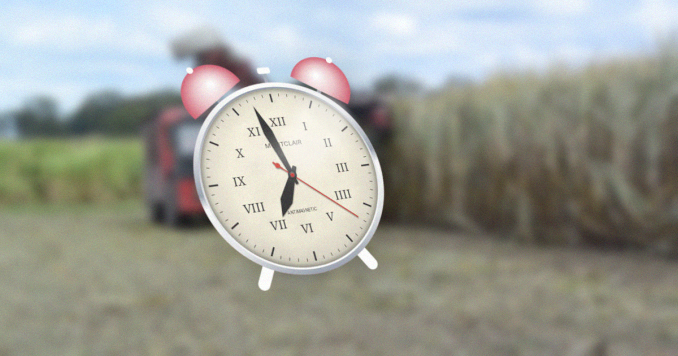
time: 6:57:22
